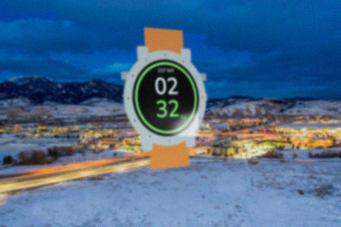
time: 2:32
